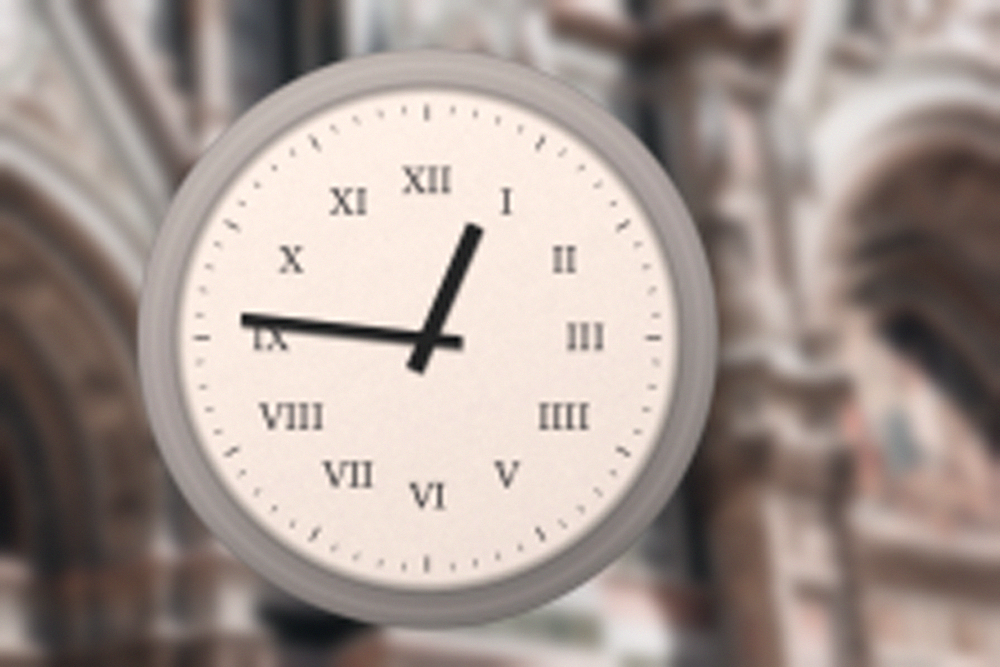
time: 12:46
